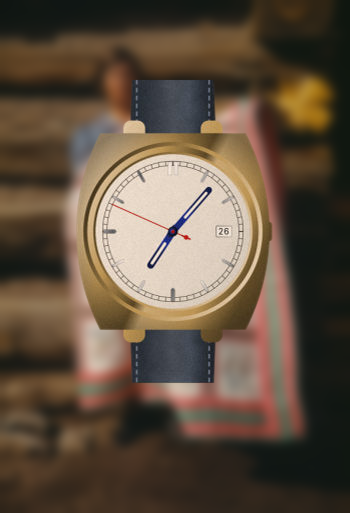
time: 7:06:49
